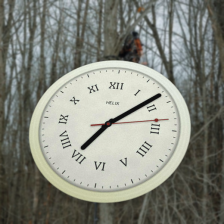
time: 7:08:13
